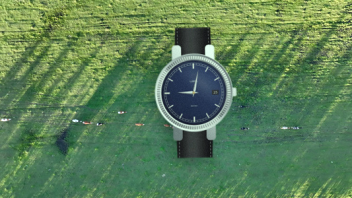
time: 9:02
